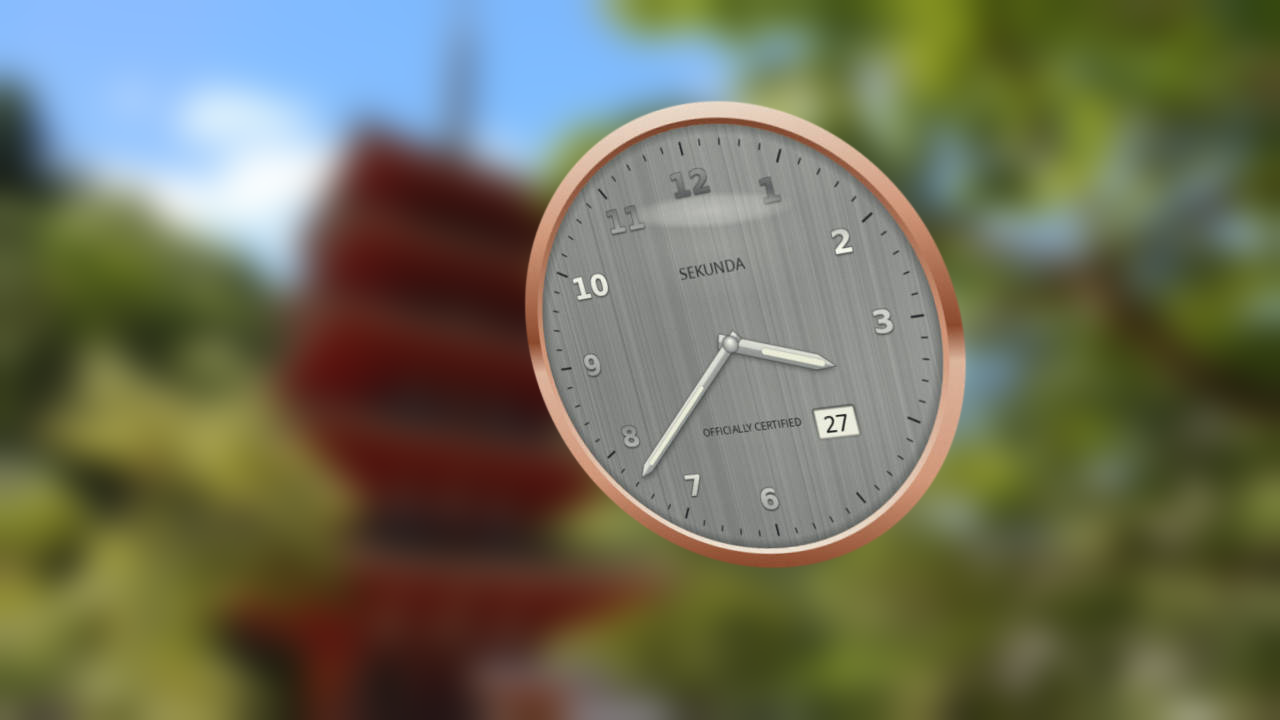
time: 3:38
